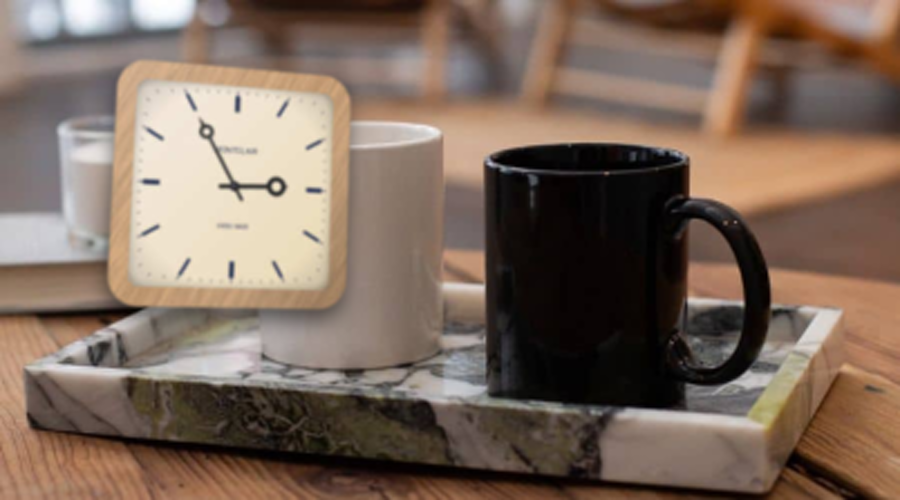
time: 2:55
